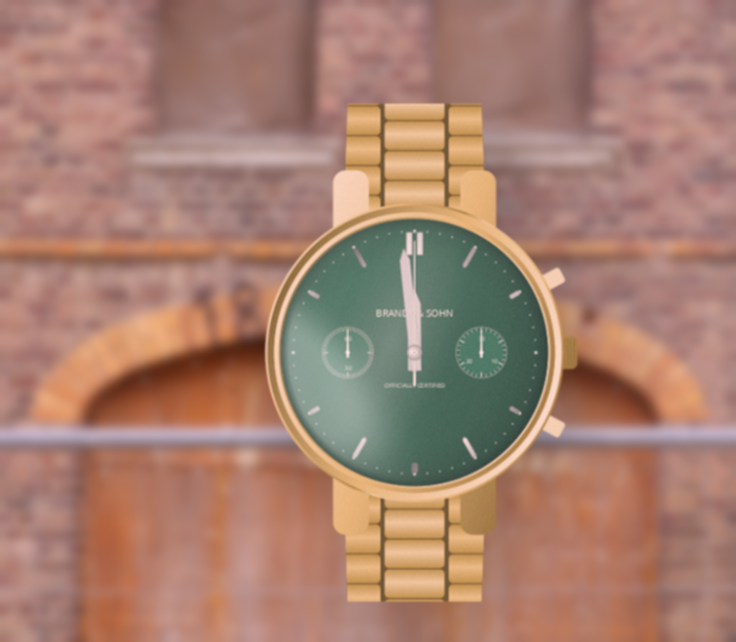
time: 11:59
